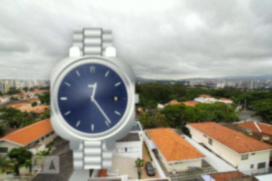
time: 12:24
